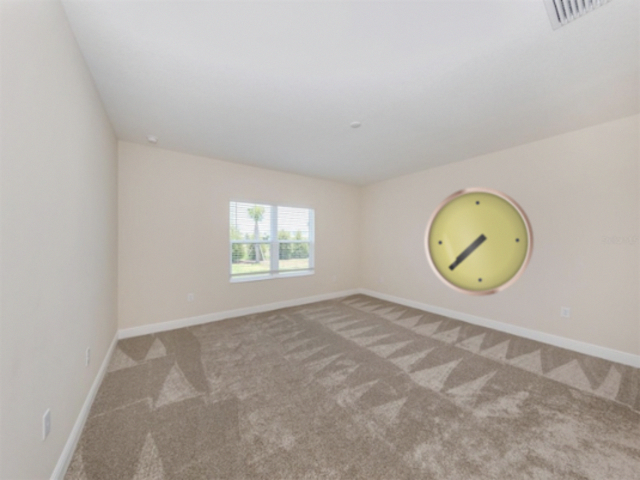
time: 7:38
